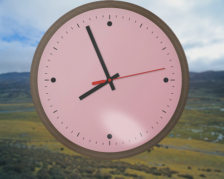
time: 7:56:13
